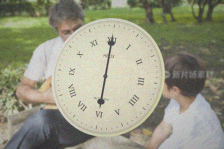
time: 6:00
